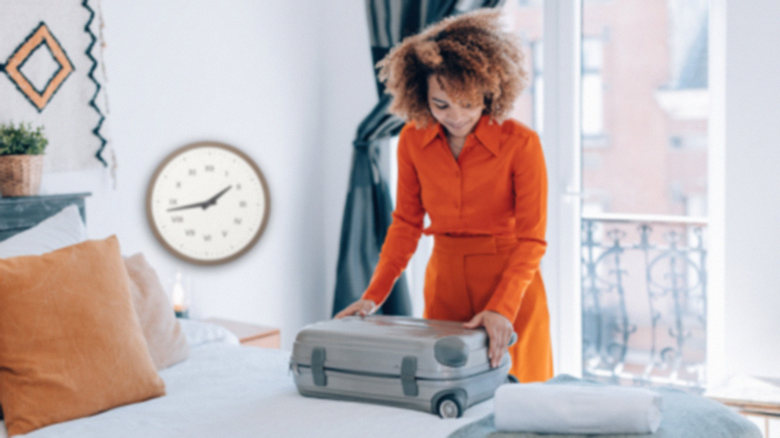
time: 1:43
